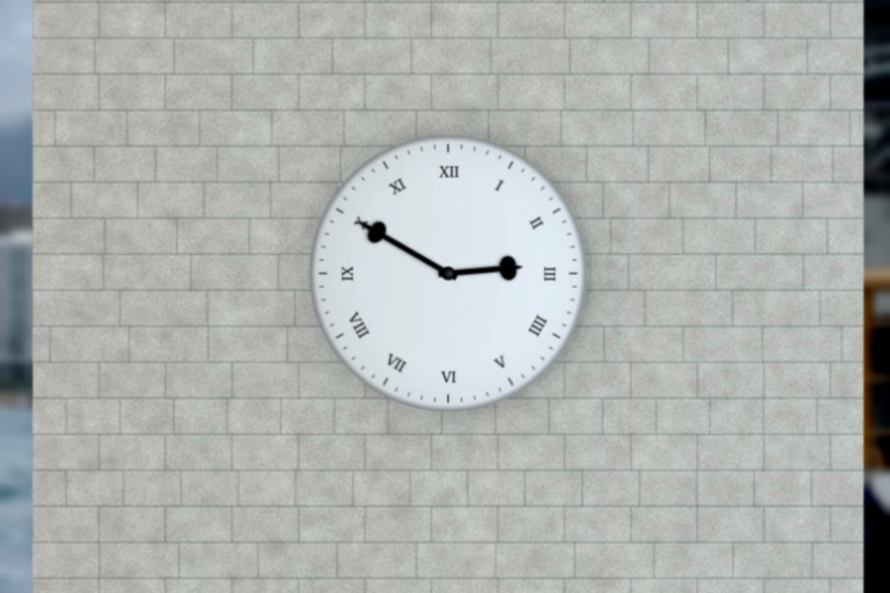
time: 2:50
